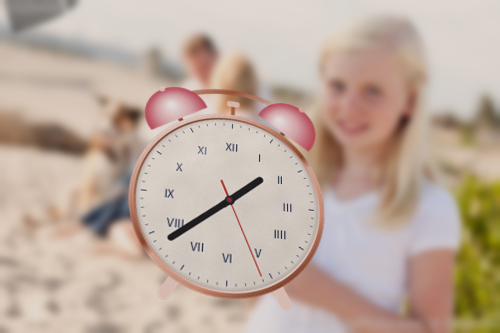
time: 1:38:26
